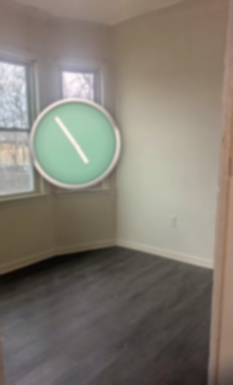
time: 4:54
